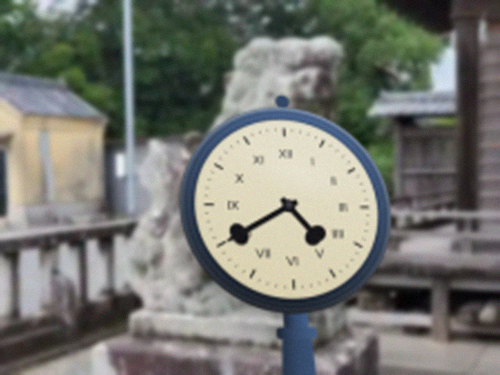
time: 4:40
